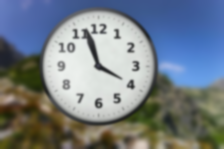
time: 3:57
